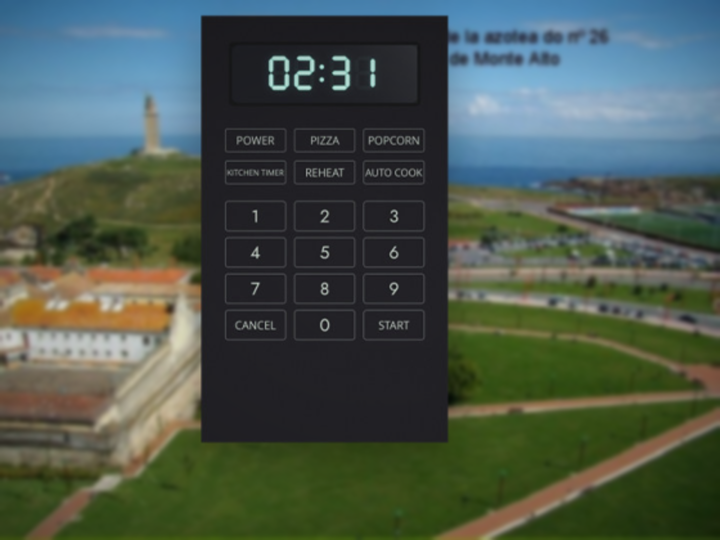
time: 2:31
